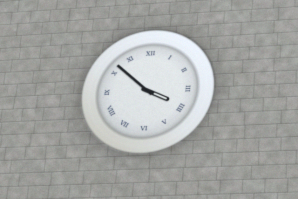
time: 3:52
